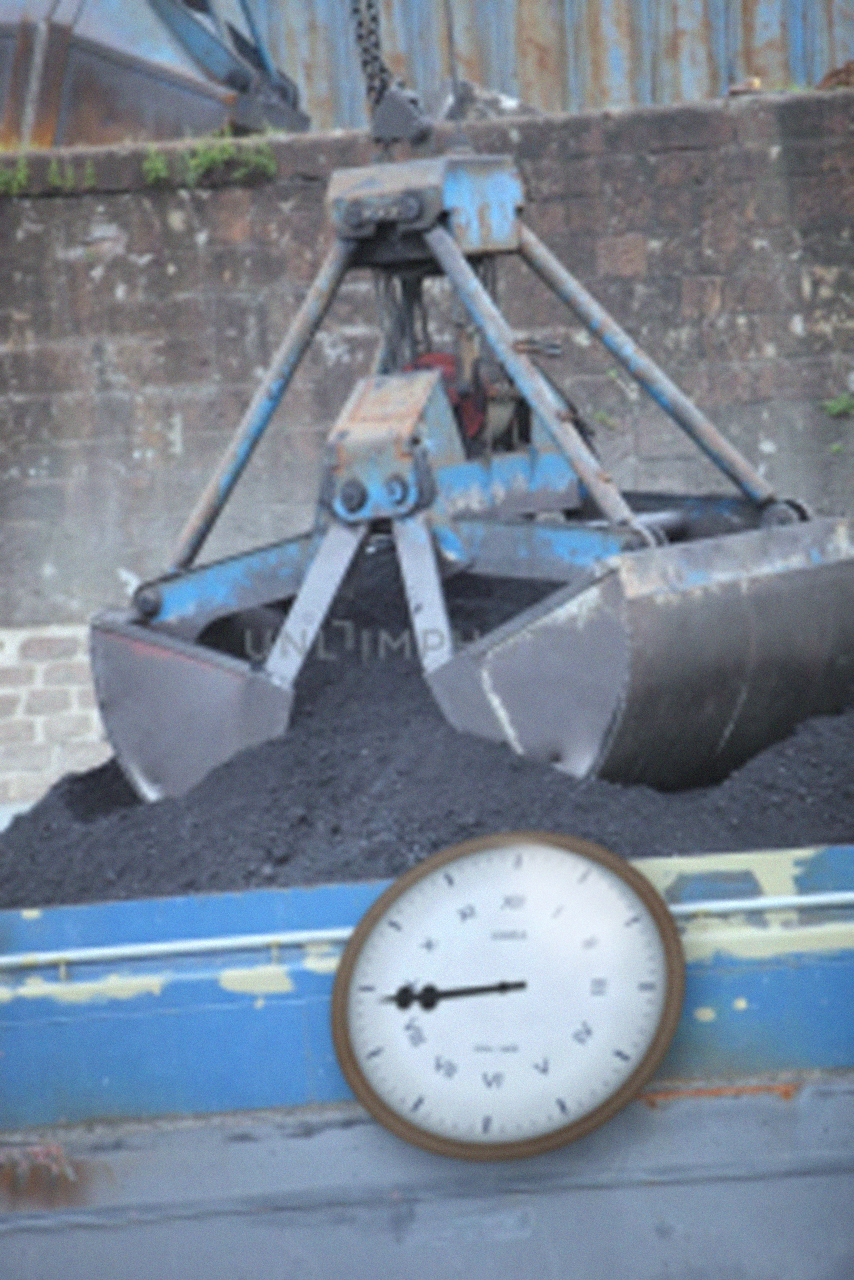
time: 8:44
